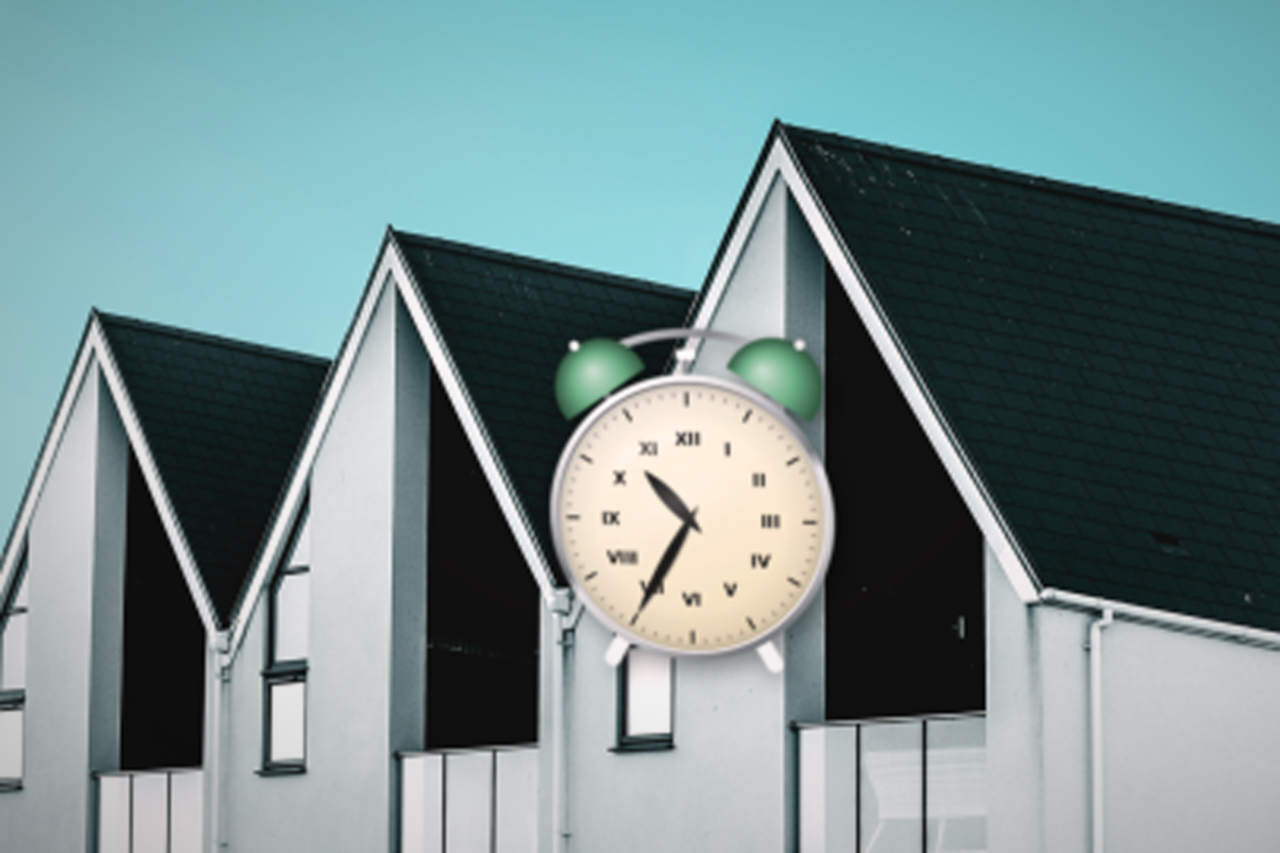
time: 10:35
